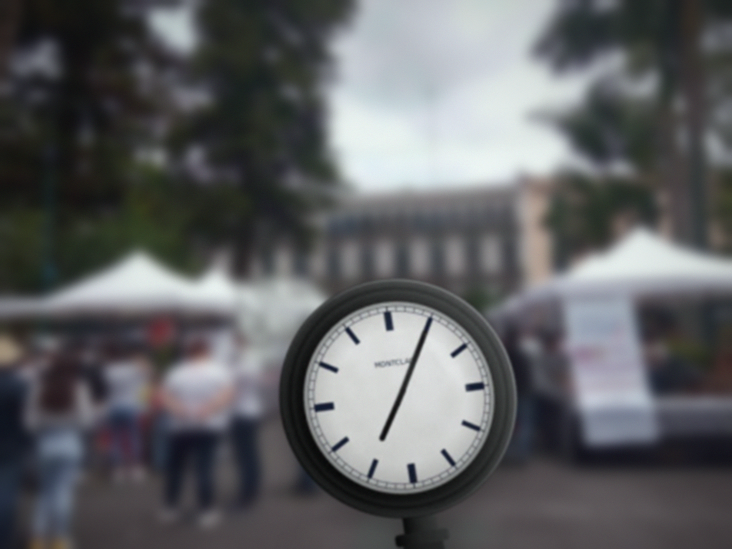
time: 7:05
